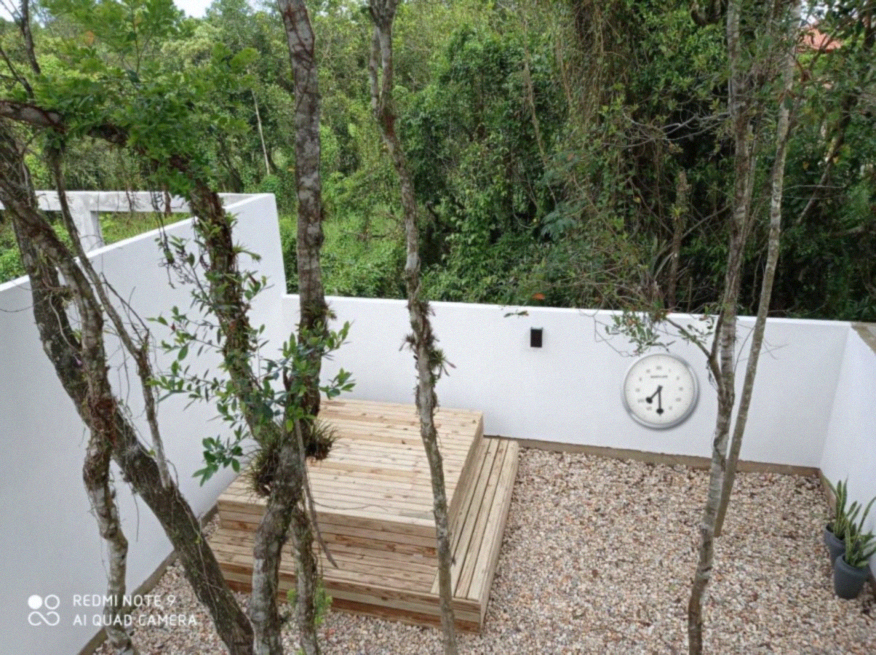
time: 7:30
